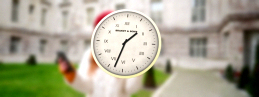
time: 1:33
